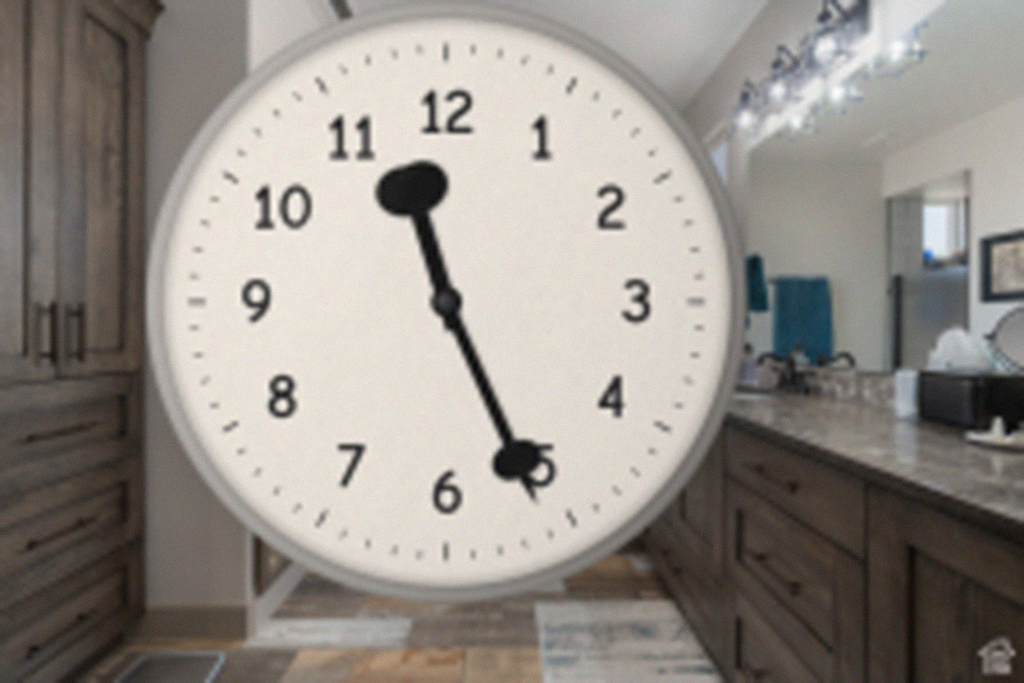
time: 11:26
